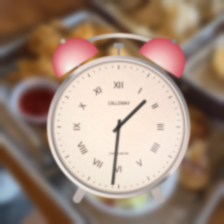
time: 1:31
